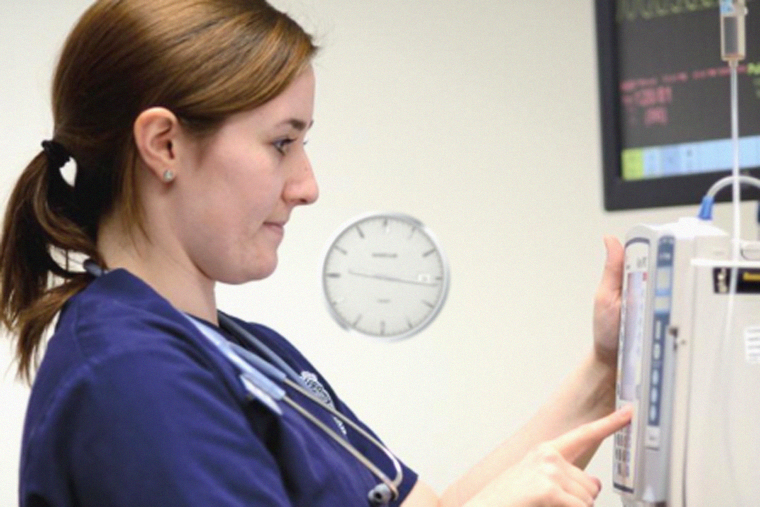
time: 9:16
